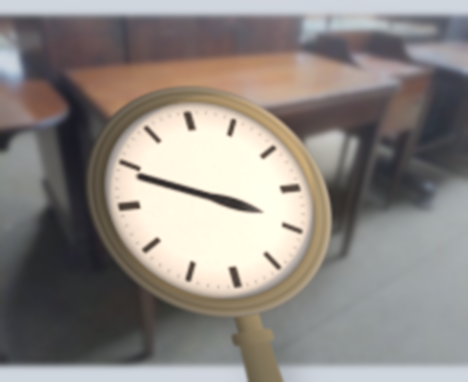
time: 3:49
